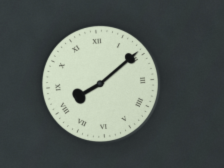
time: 8:09
